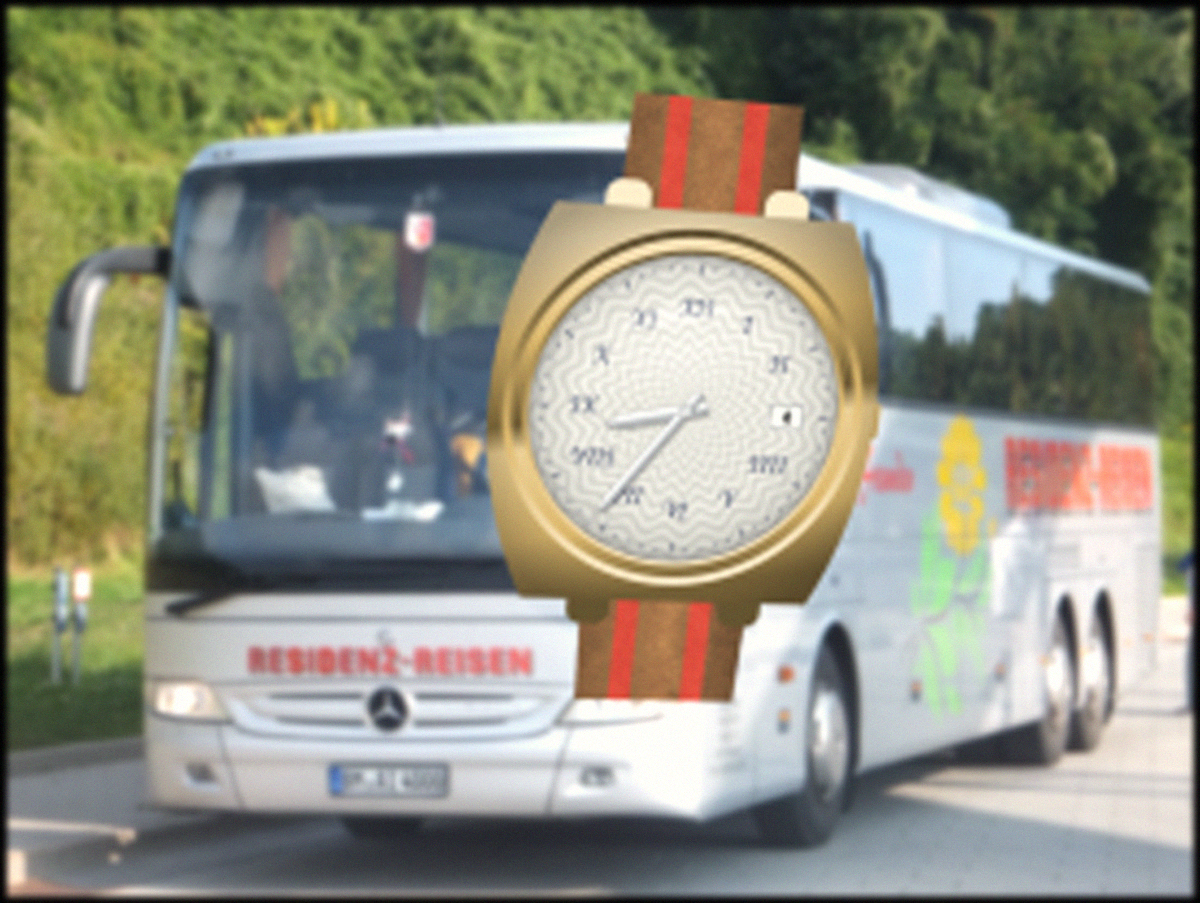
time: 8:36
